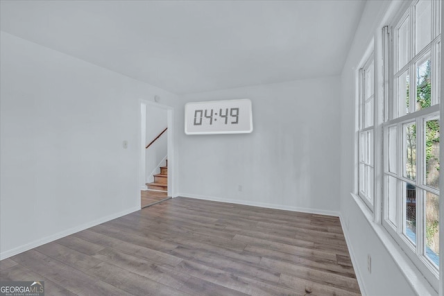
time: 4:49
